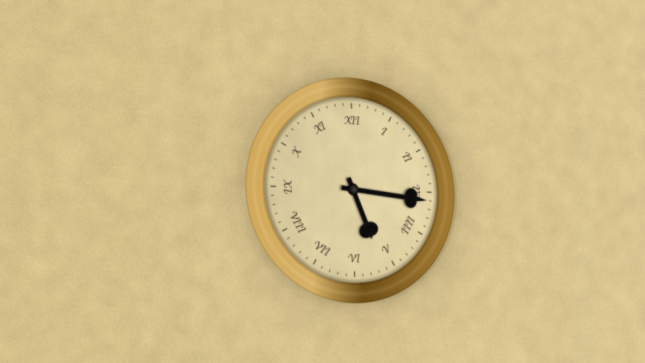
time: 5:16
